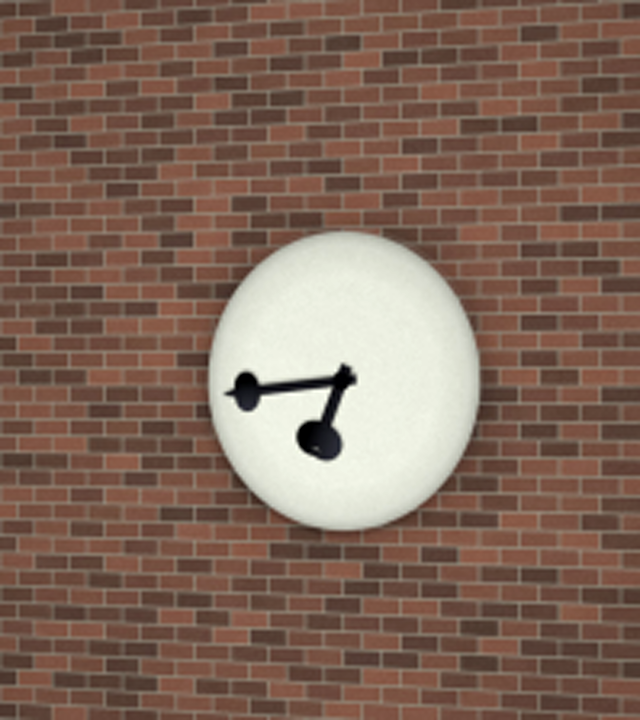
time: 6:44
